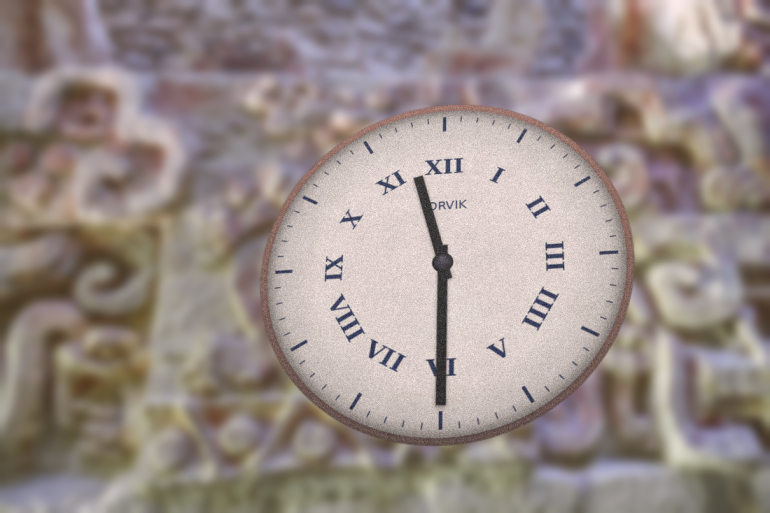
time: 11:30
